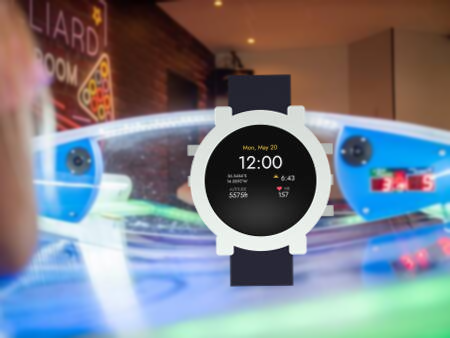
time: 12:00
